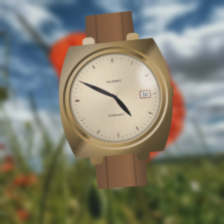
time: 4:50
